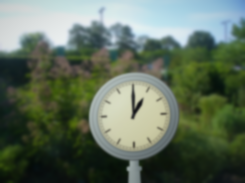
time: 1:00
